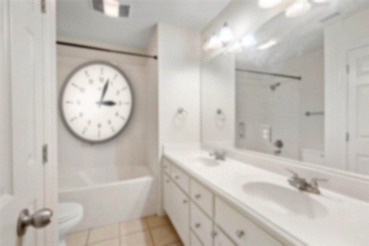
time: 3:03
